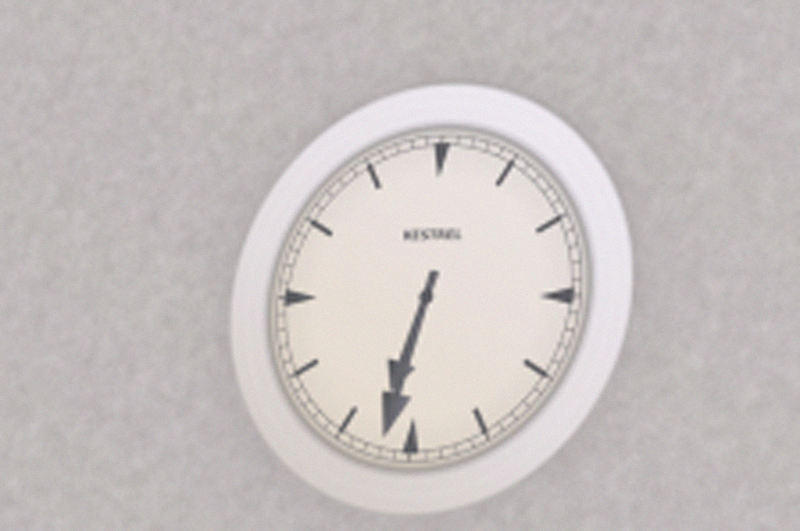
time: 6:32
